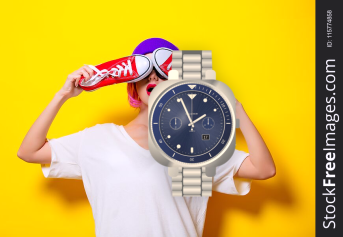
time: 1:56
